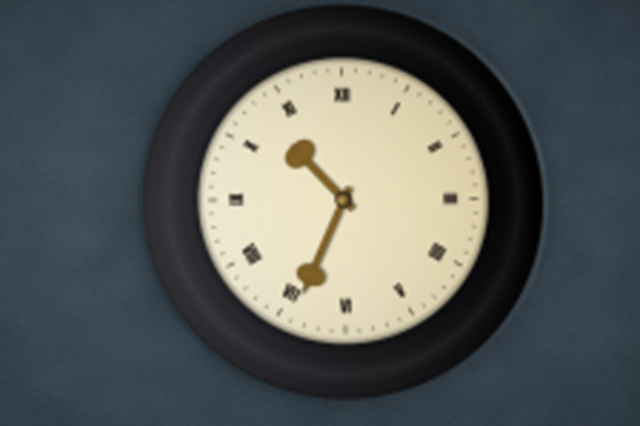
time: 10:34
